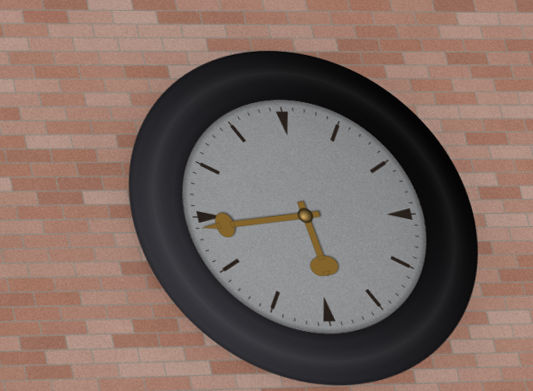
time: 5:44
